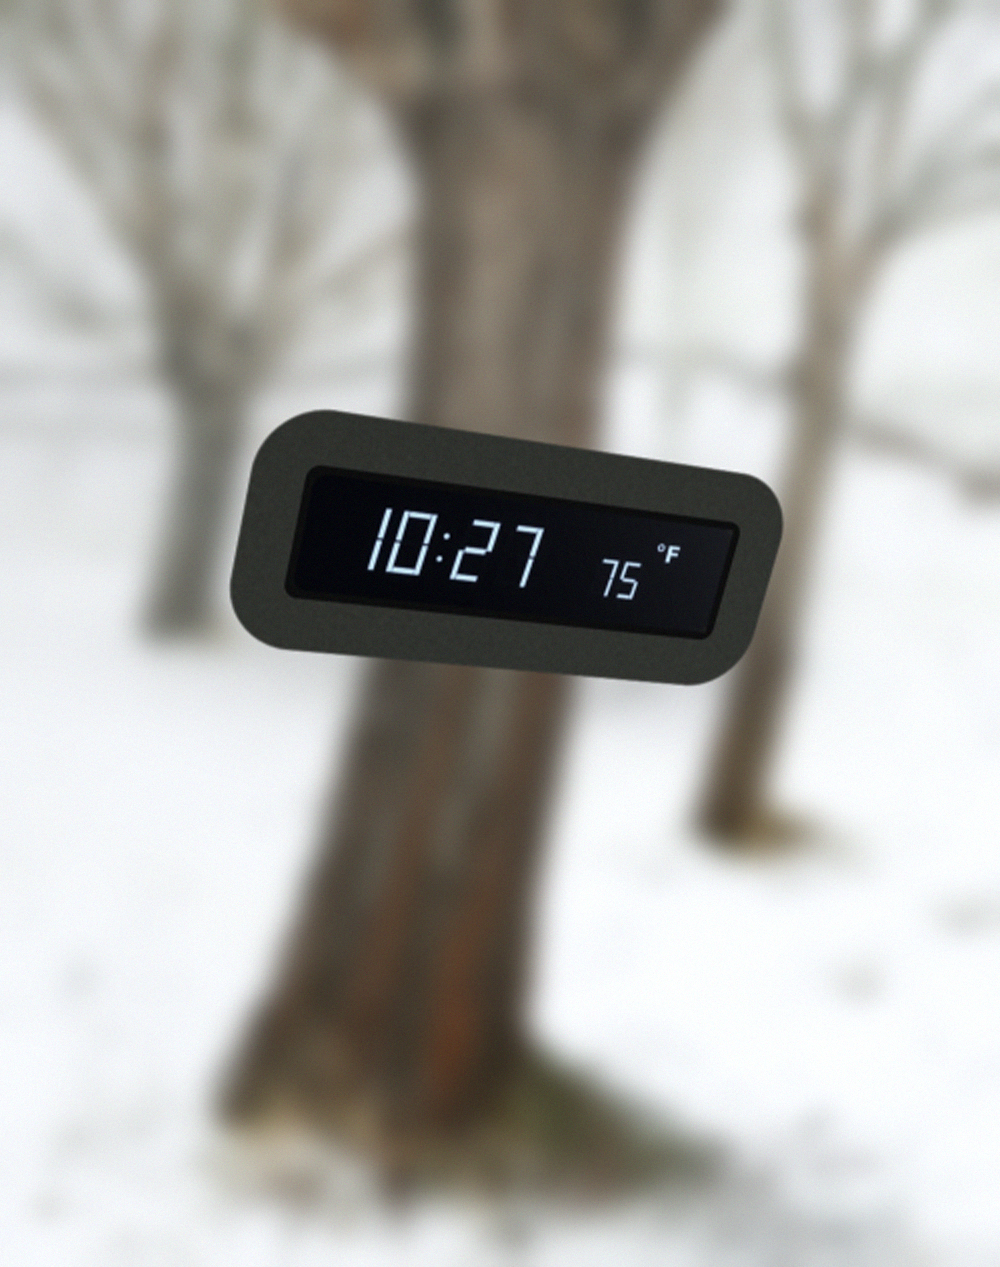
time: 10:27
